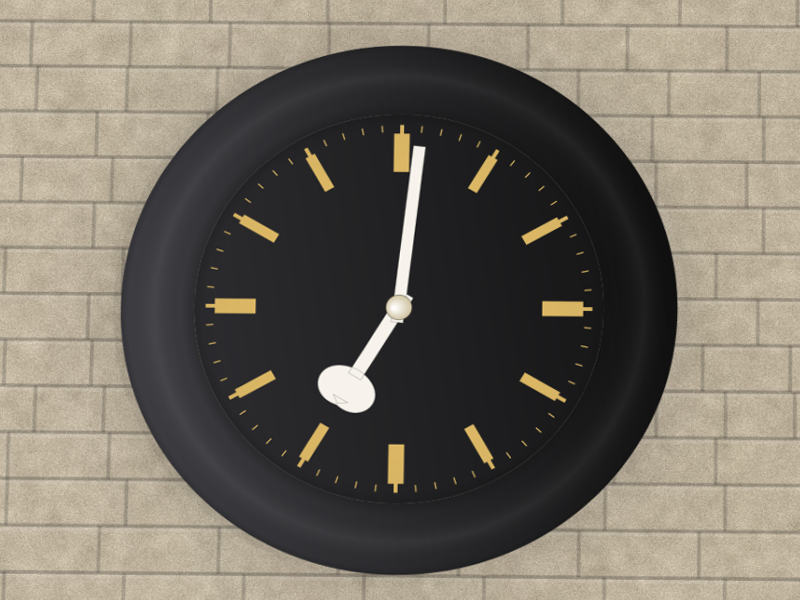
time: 7:01
